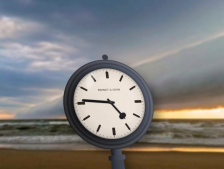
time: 4:46
